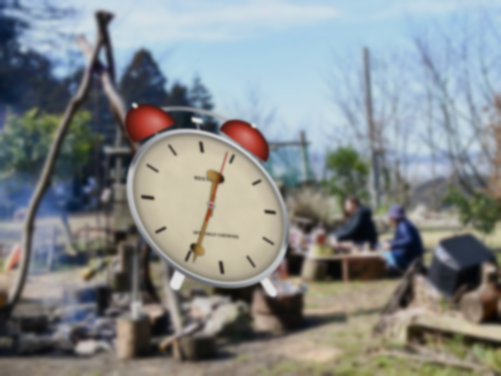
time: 12:34:04
